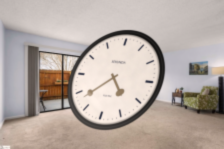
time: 4:38
